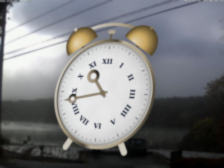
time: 10:43
